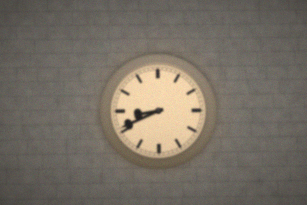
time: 8:41
